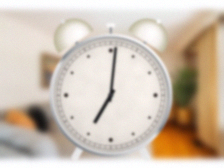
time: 7:01
